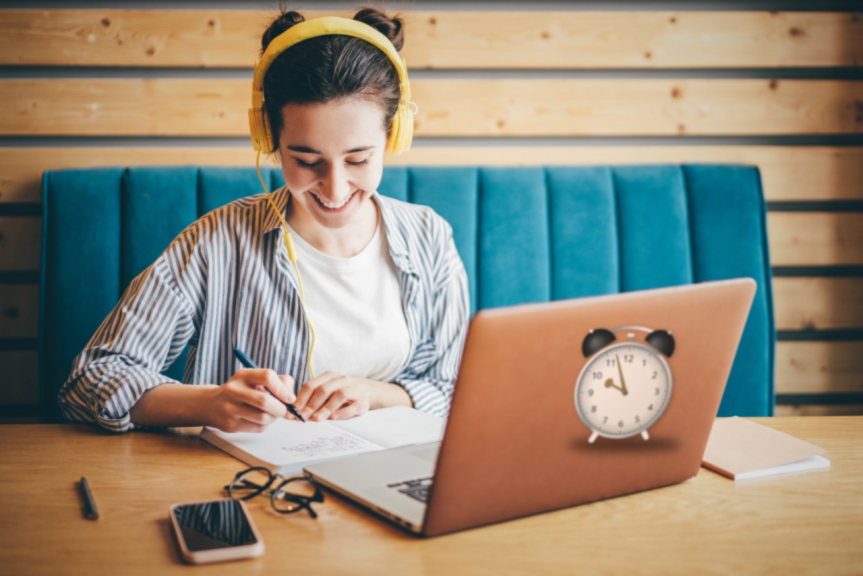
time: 9:57
